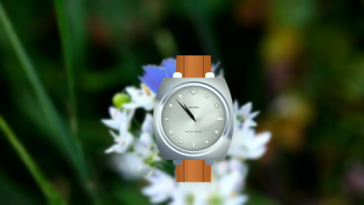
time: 10:53
